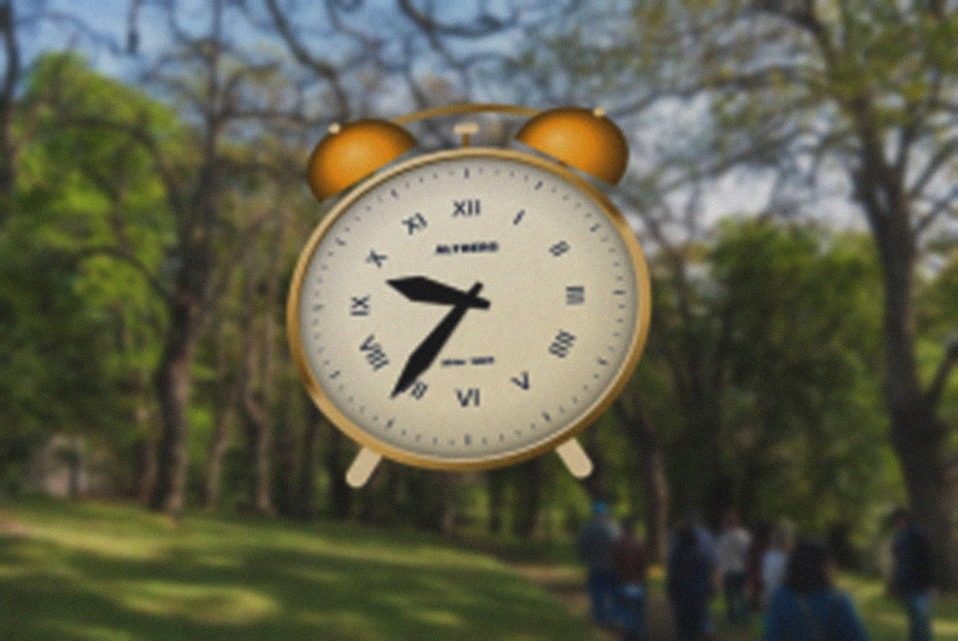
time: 9:36
